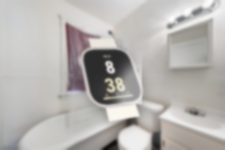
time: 8:38
